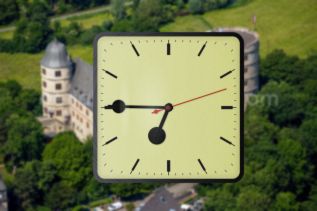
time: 6:45:12
